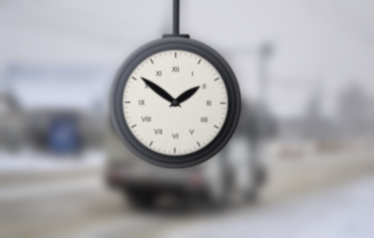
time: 1:51
